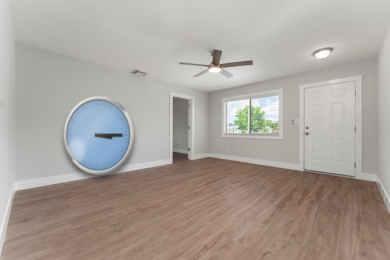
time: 3:15
